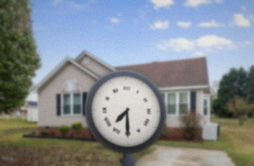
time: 7:30
